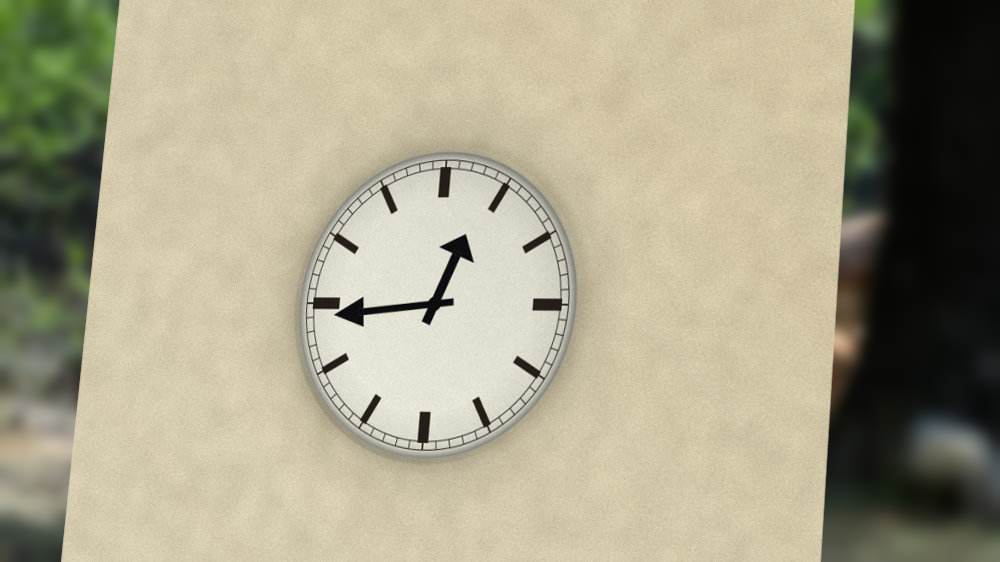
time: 12:44
